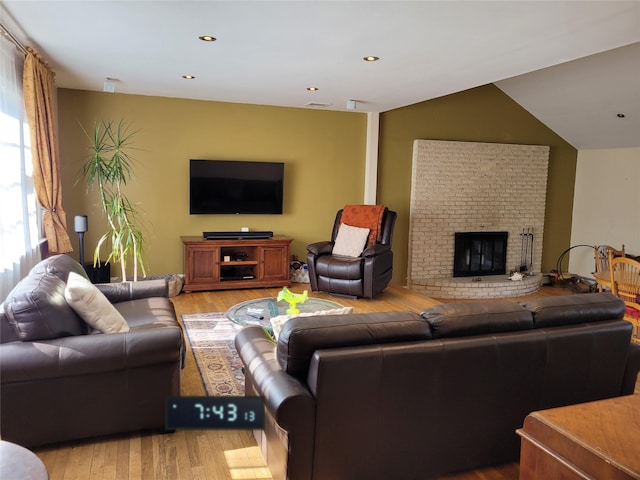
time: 7:43
